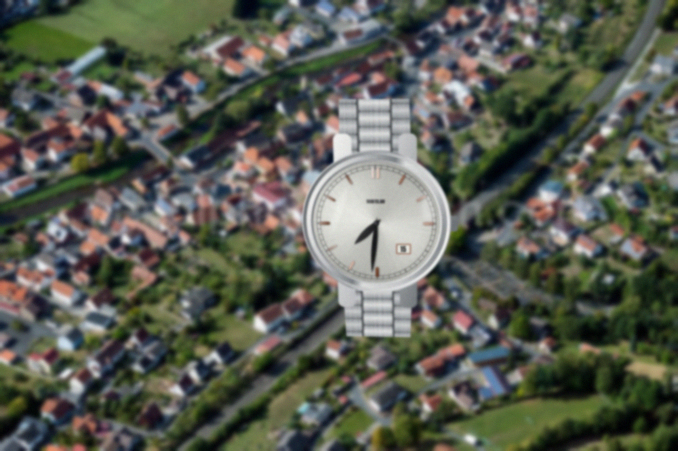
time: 7:31
